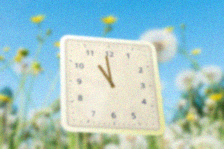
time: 10:59
